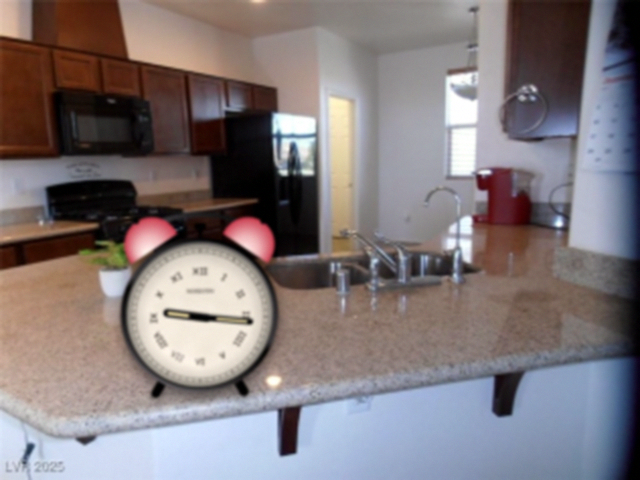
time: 9:16
